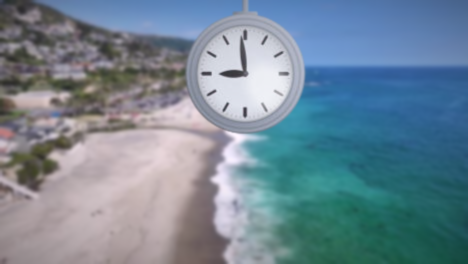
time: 8:59
